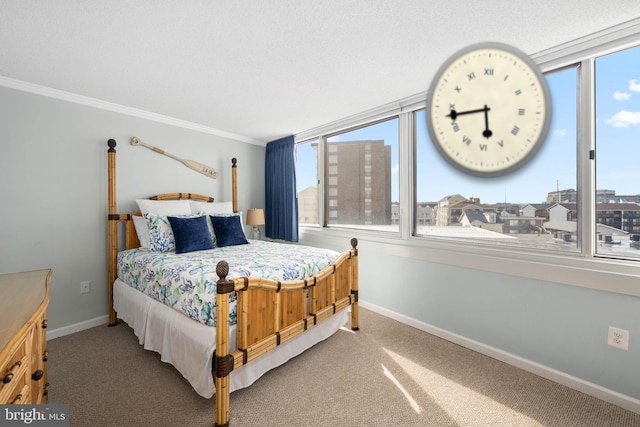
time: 5:43
